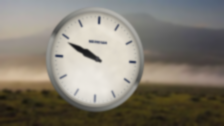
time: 9:49
